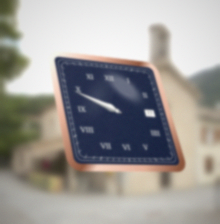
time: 9:49
